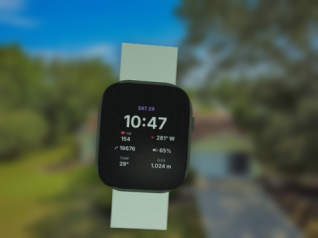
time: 10:47
